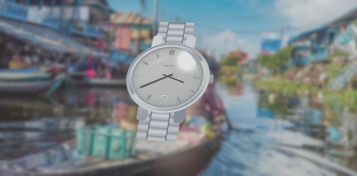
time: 3:40
